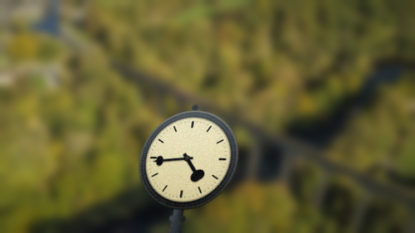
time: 4:44
